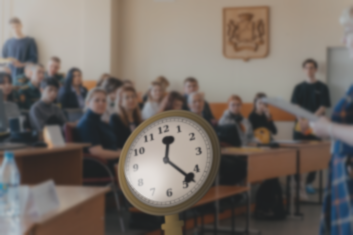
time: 12:23
